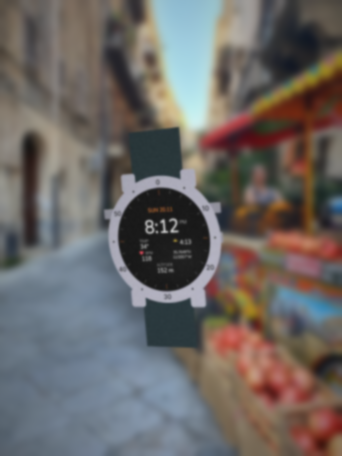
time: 8:12
